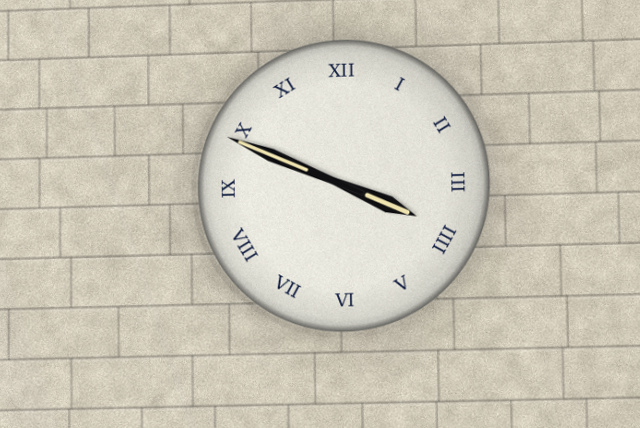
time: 3:49
